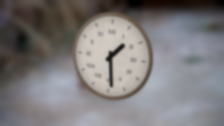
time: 1:29
